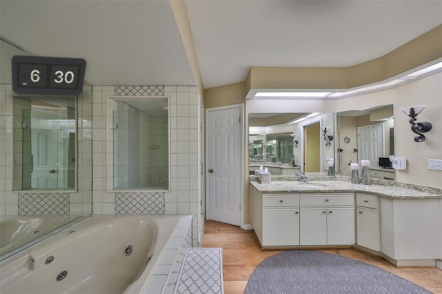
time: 6:30
